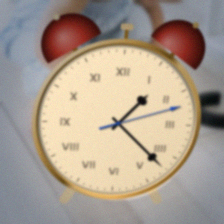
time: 1:22:12
